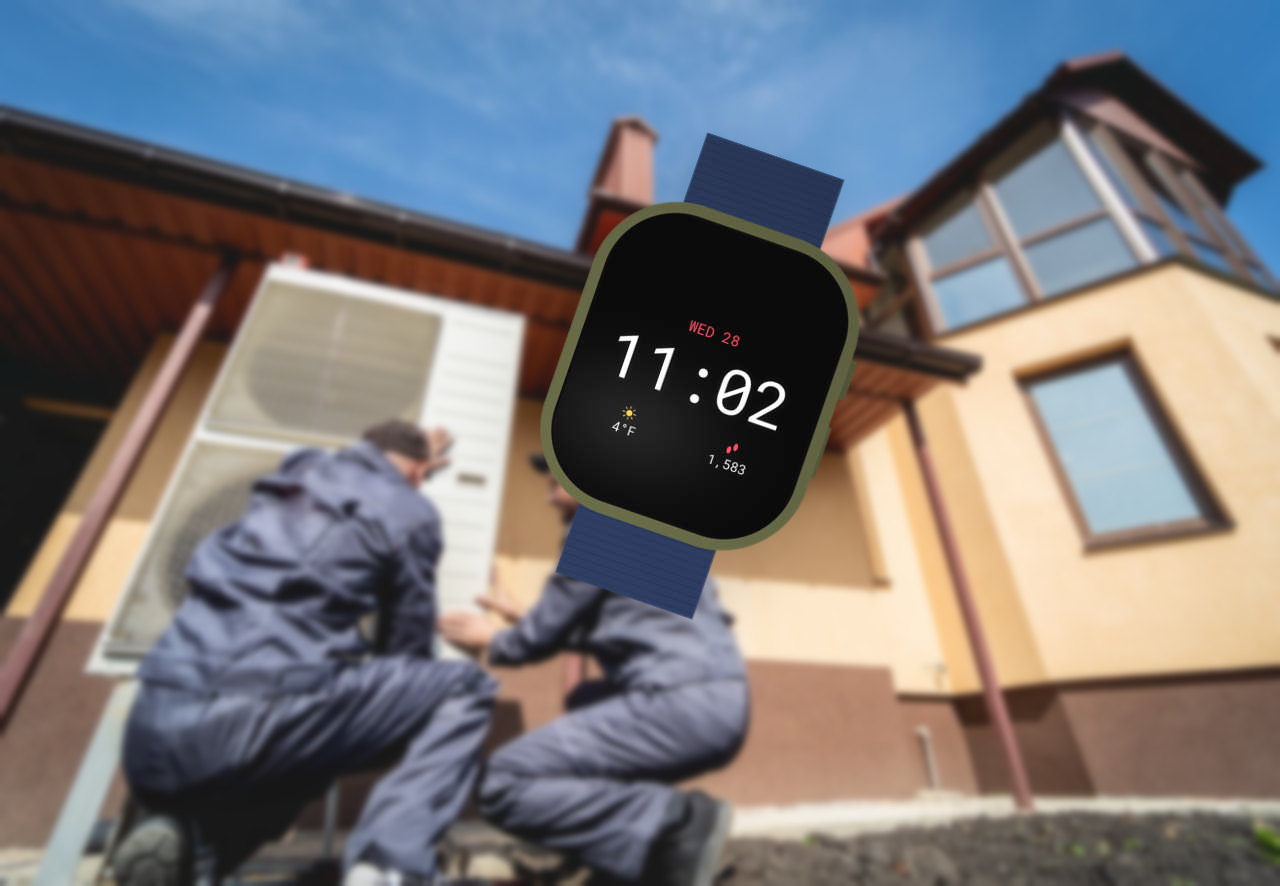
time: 11:02
